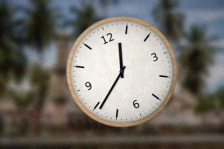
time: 12:39
